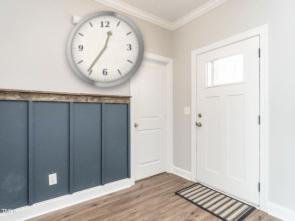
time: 12:36
